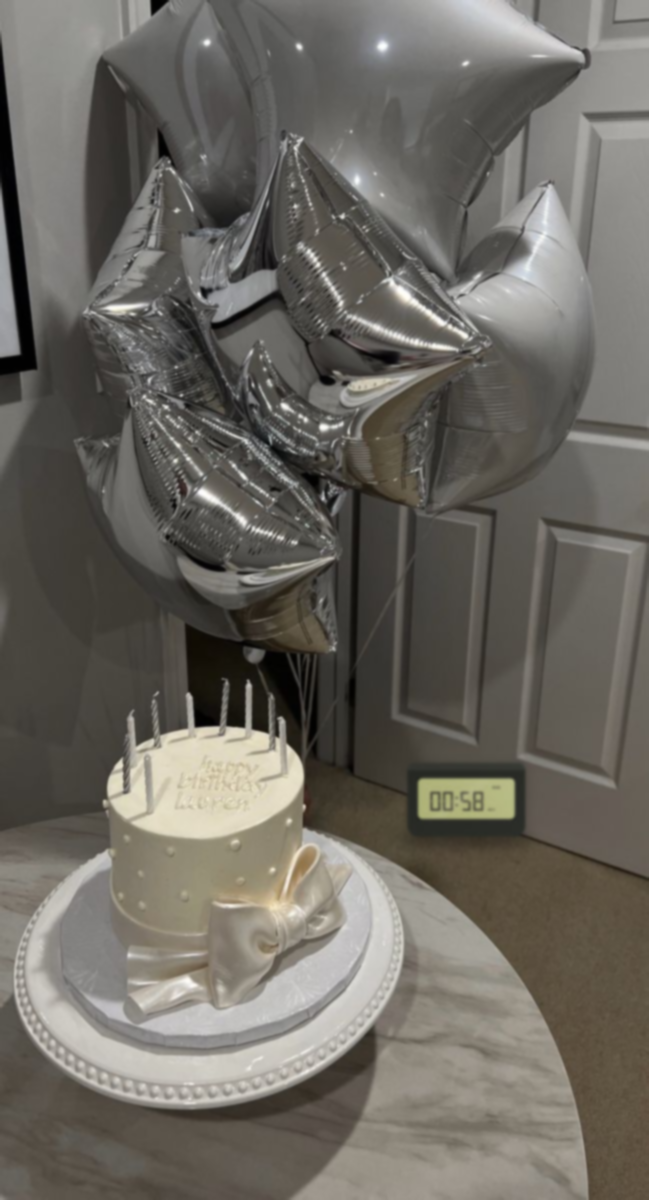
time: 0:58
